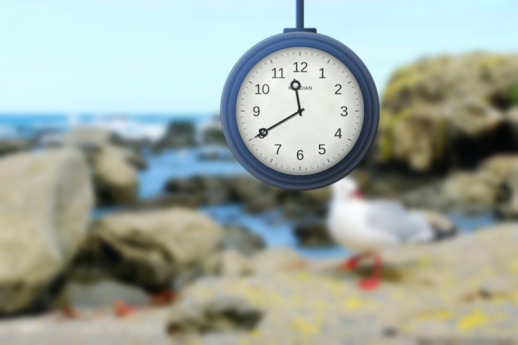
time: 11:40
